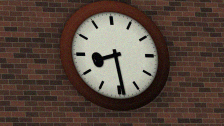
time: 8:29
